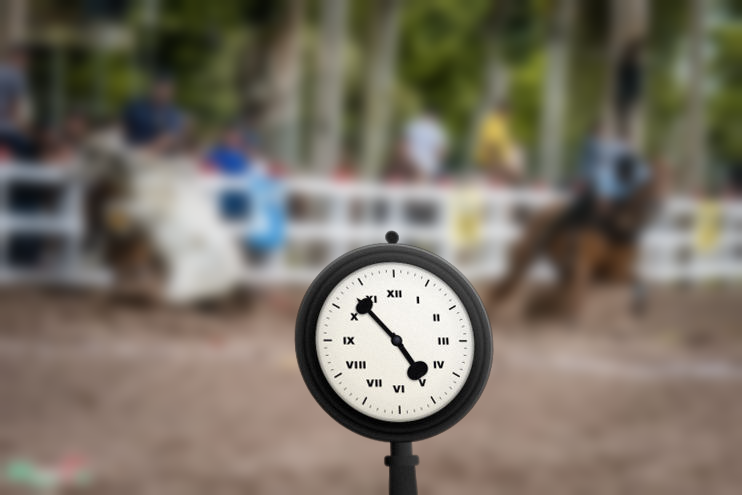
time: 4:53
